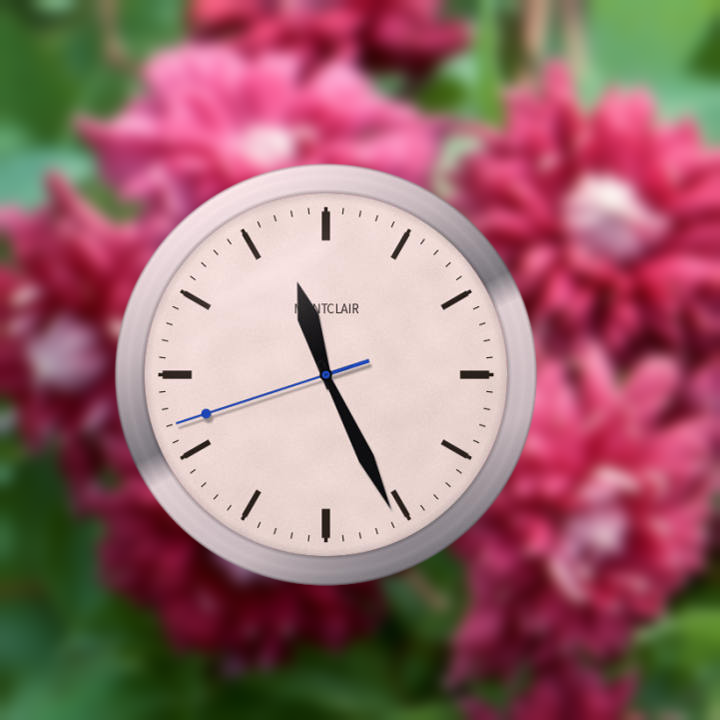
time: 11:25:42
